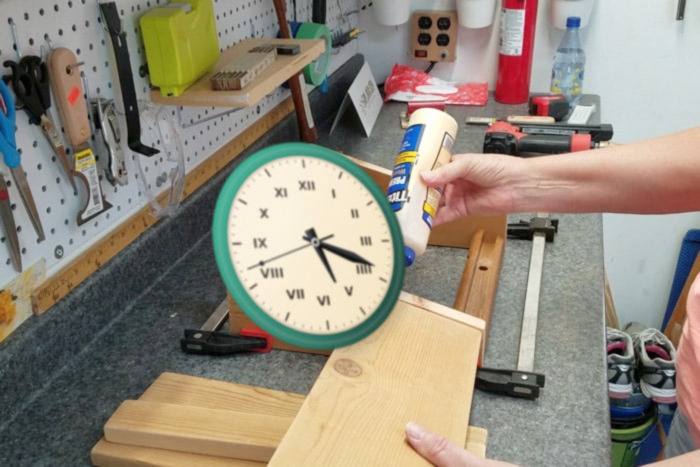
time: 5:18:42
